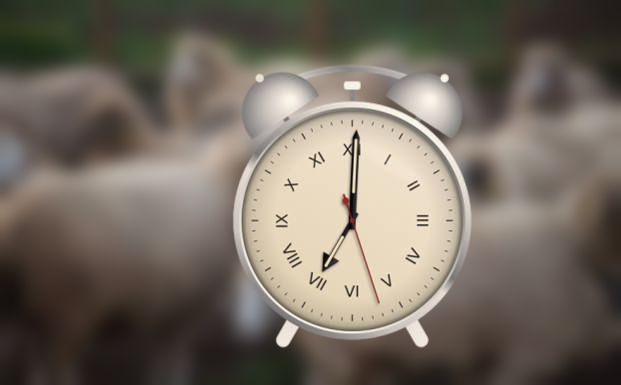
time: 7:00:27
